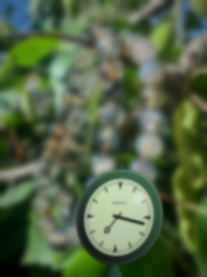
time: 7:17
